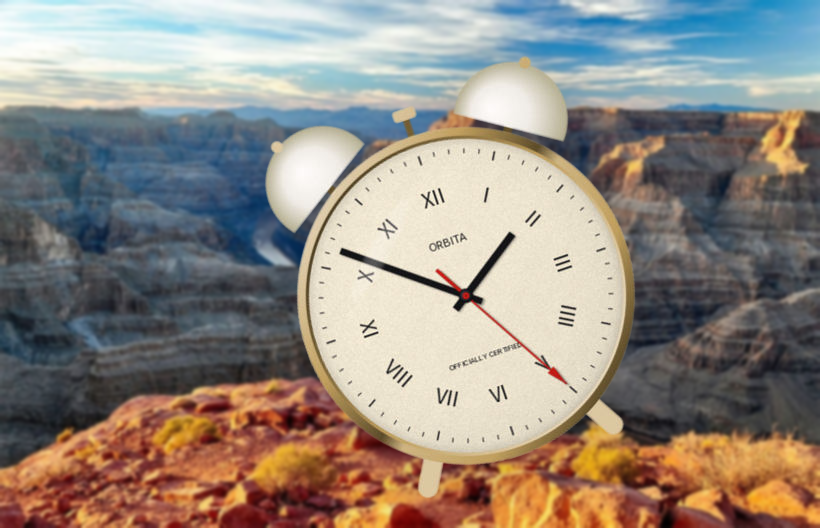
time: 1:51:25
